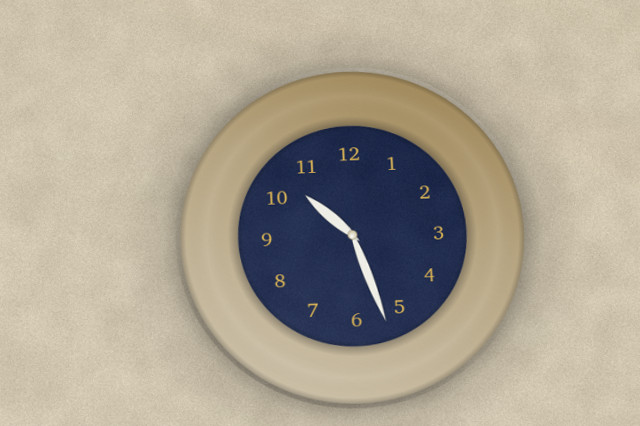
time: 10:27
